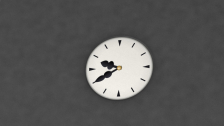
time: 9:40
